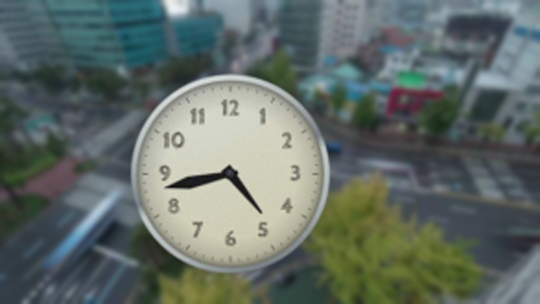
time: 4:43
